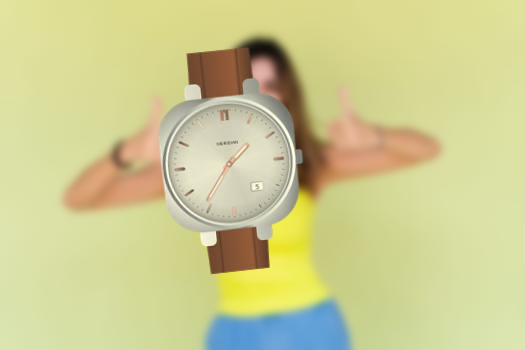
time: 1:36
